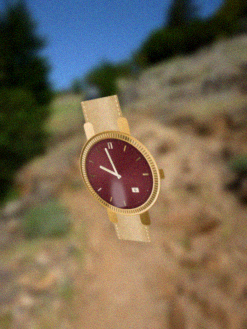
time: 9:58
